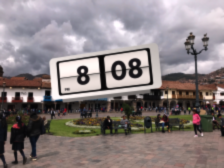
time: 8:08
